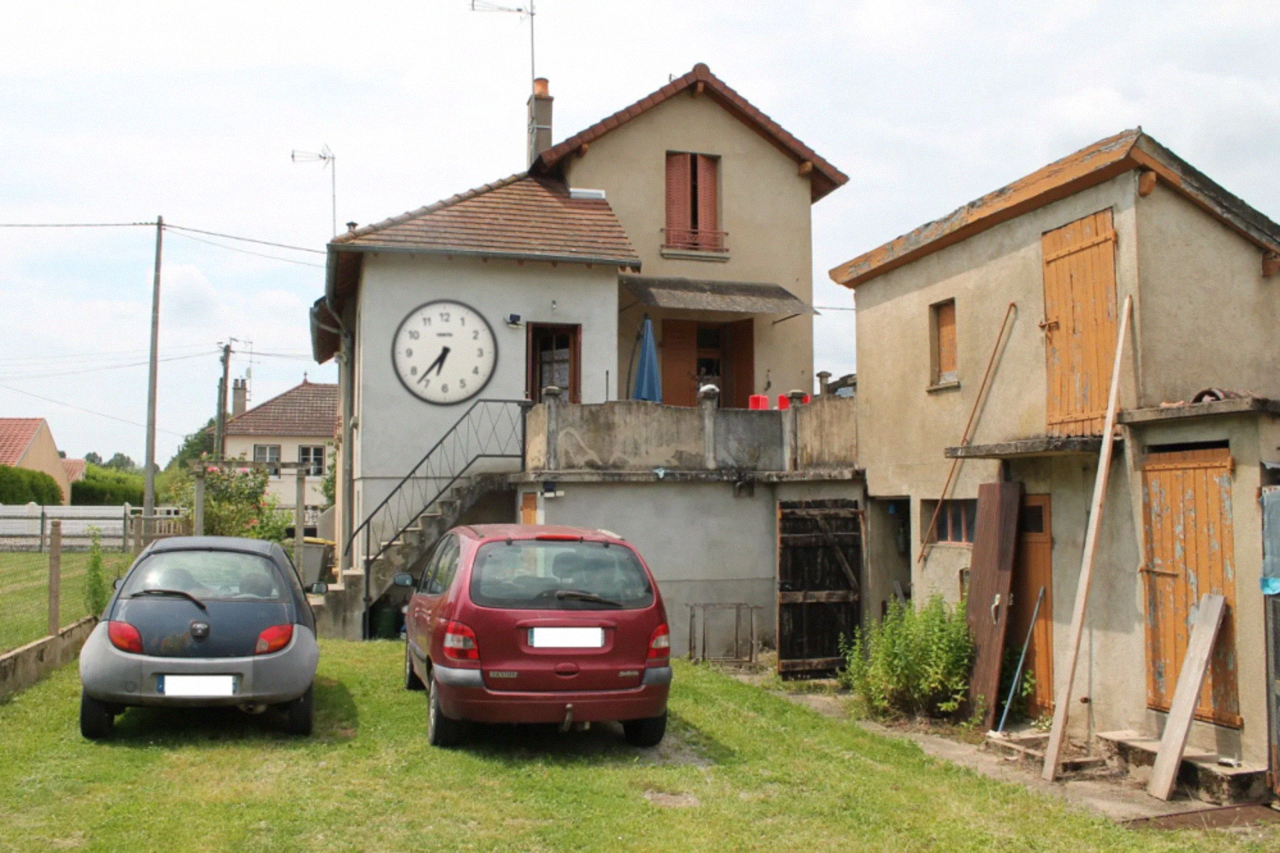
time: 6:37
